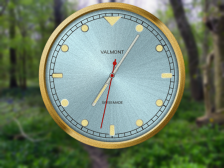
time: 7:05:32
